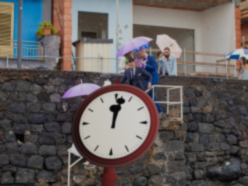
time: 12:02
